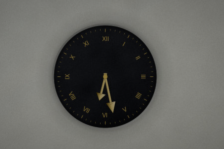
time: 6:28
